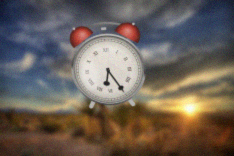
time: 6:25
